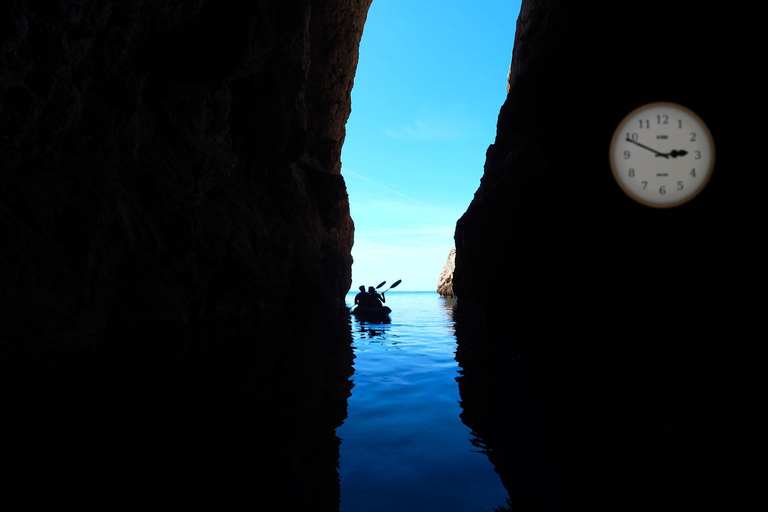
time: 2:49
